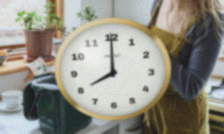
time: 8:00
